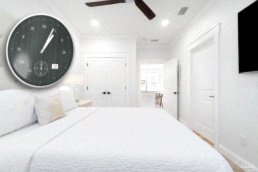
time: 1:04
